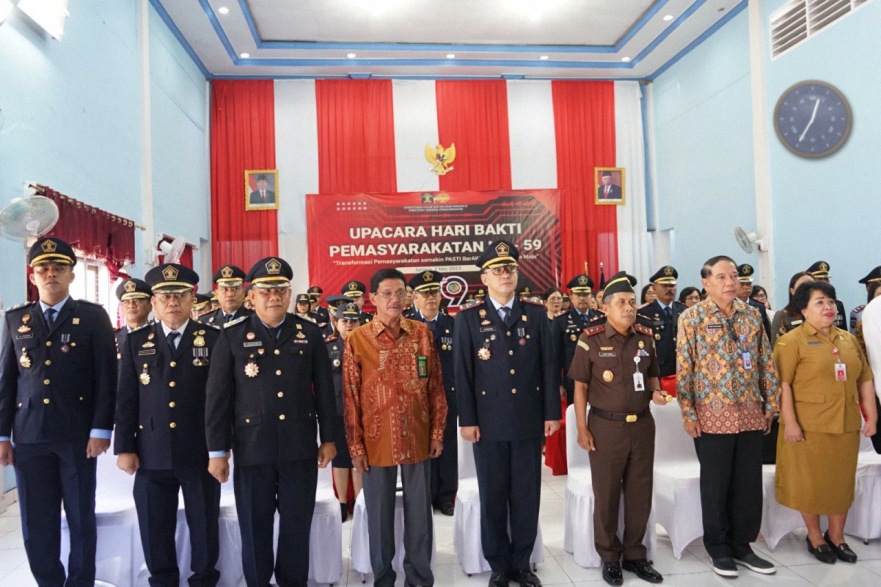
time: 12:35
